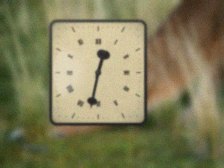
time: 12:32
